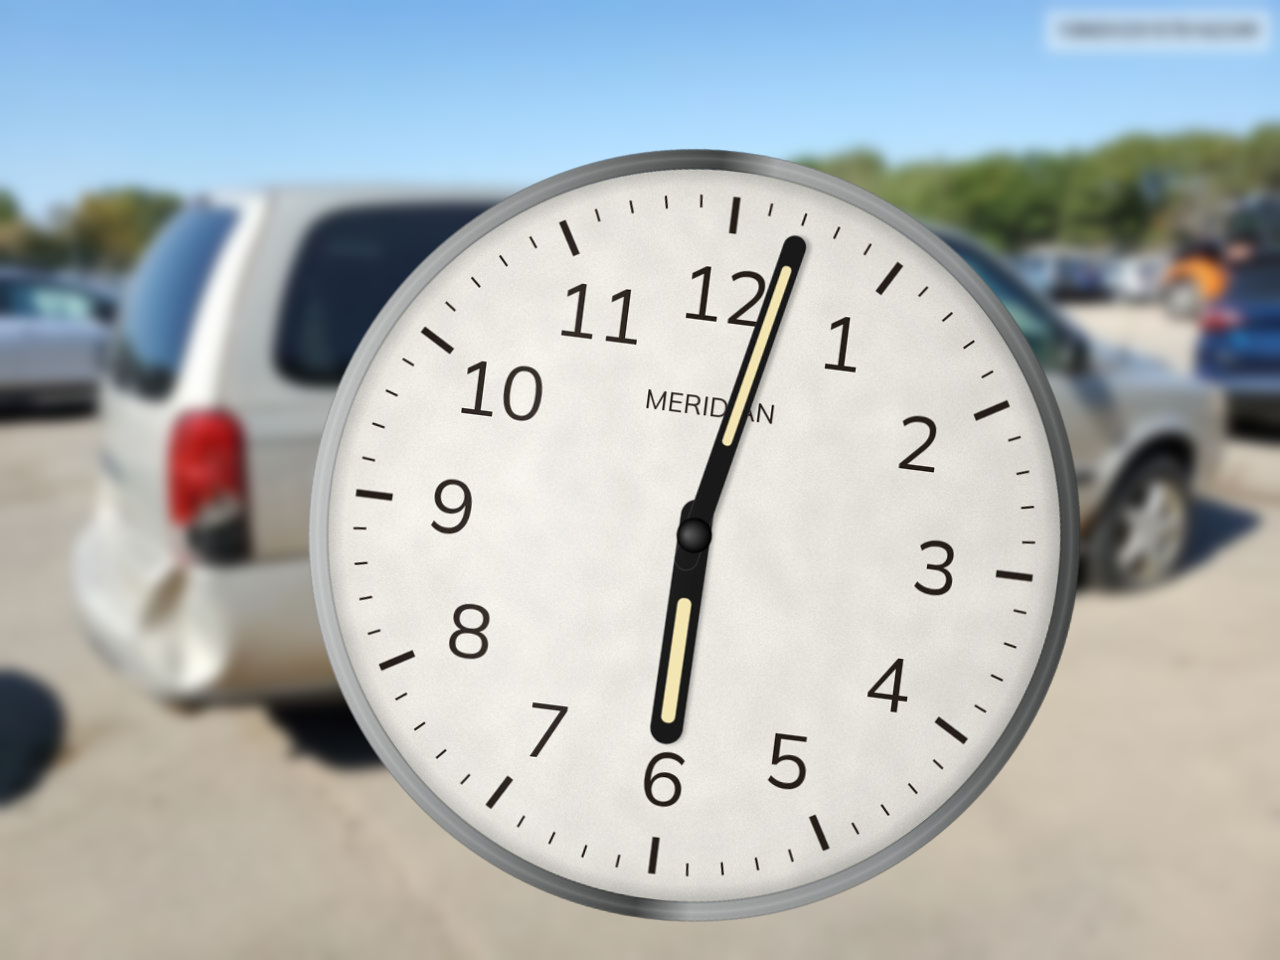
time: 6:02
